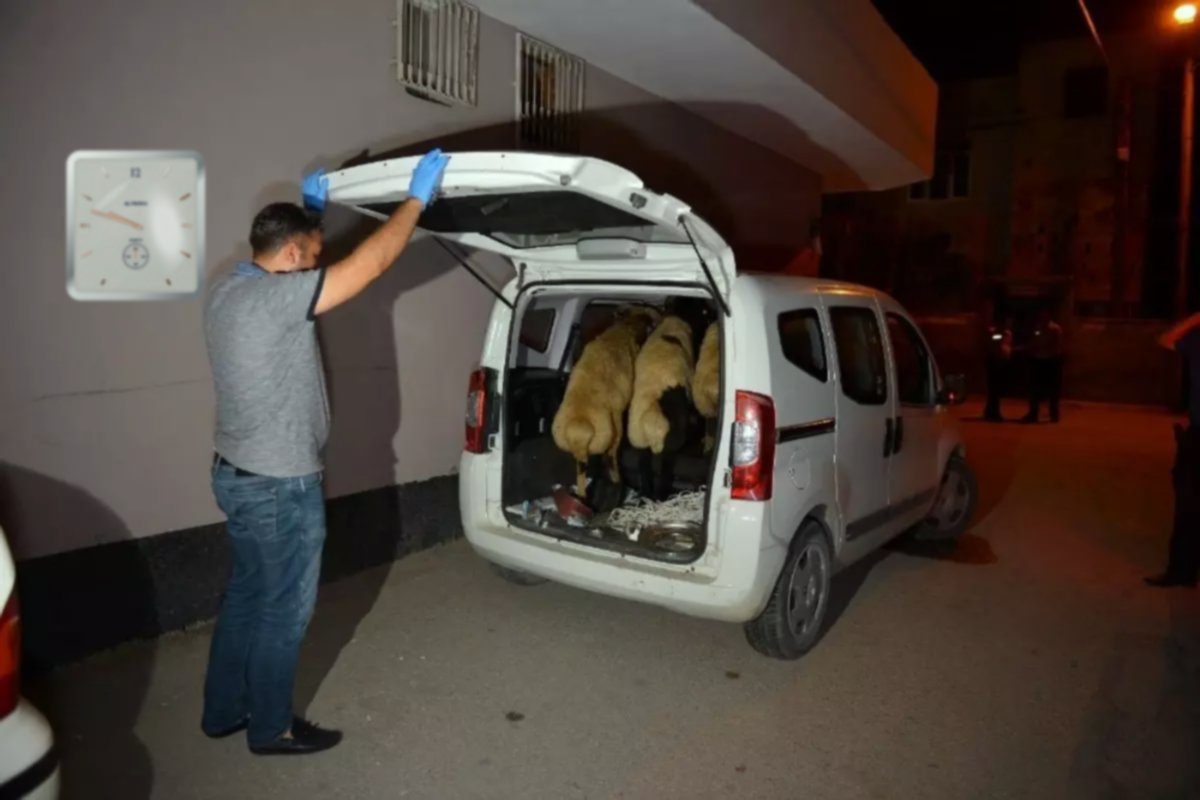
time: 9:48
